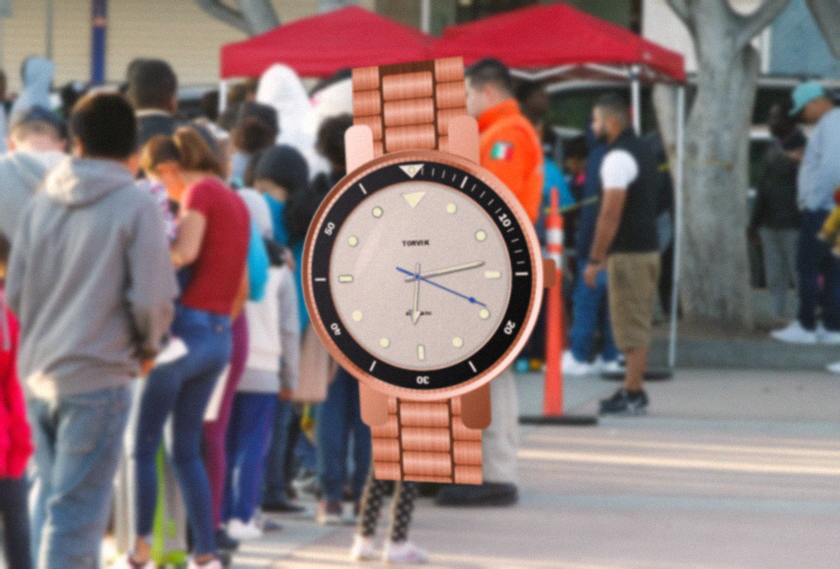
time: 6:13:19
